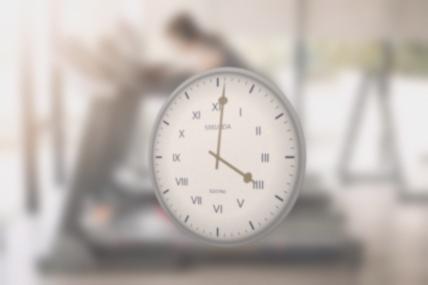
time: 4:01
